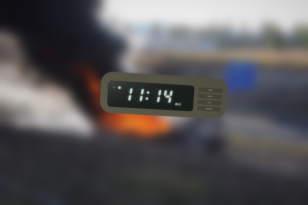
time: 11:14
